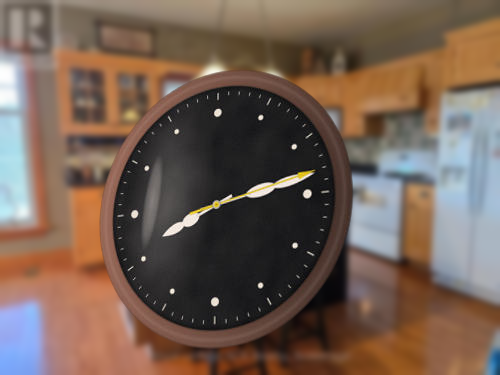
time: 8:13:13
